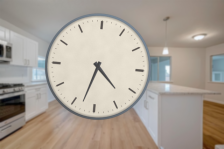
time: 4:33
